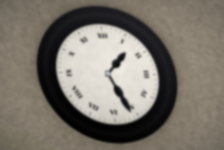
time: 1:26
